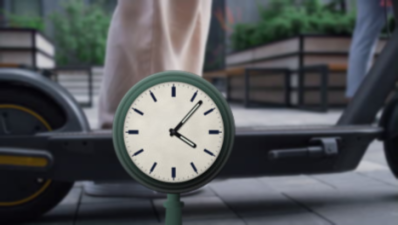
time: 4:07
